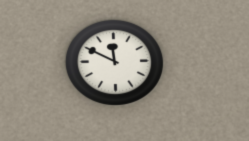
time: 11:50
